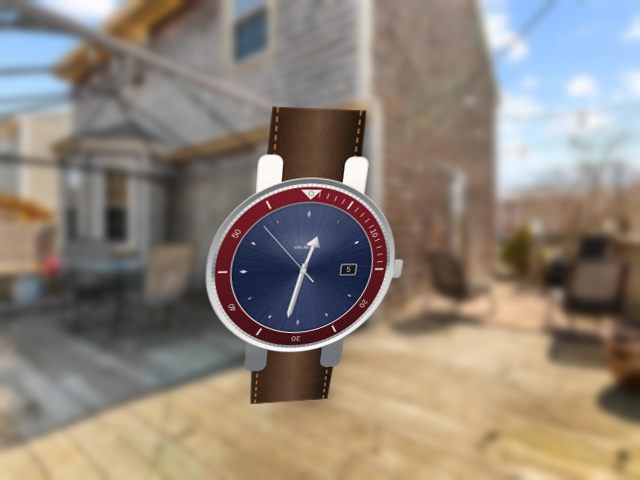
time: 12:31:53
